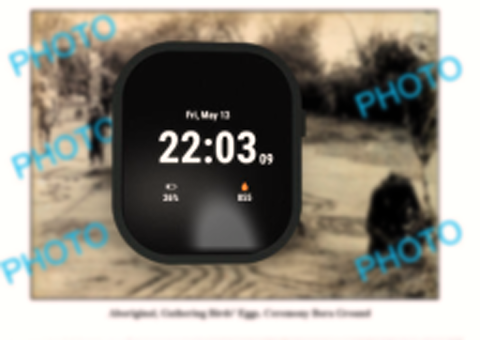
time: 22:03
